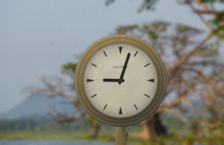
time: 9:03
